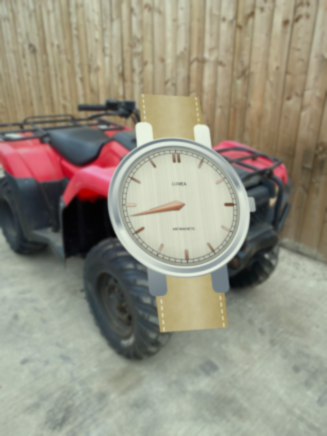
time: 8:43
